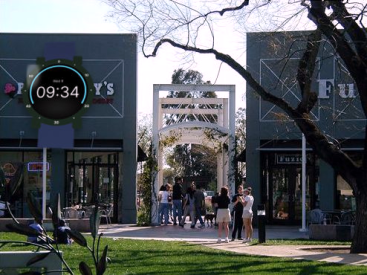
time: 9:34
